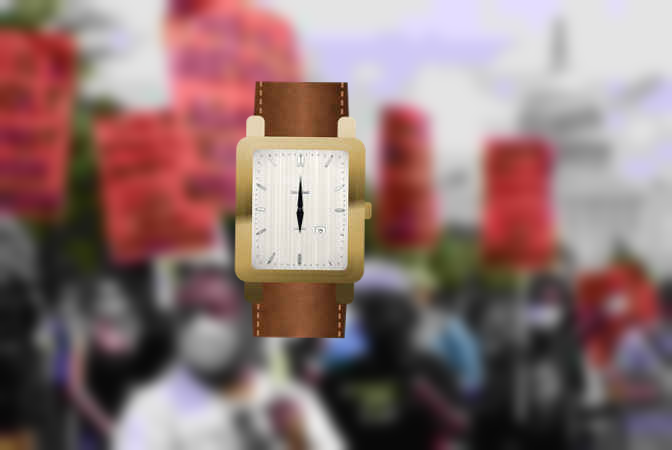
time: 6:00
